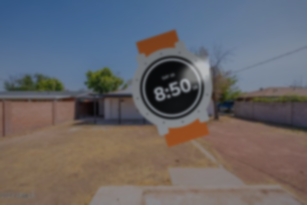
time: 8:50
